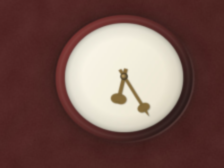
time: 6:25
